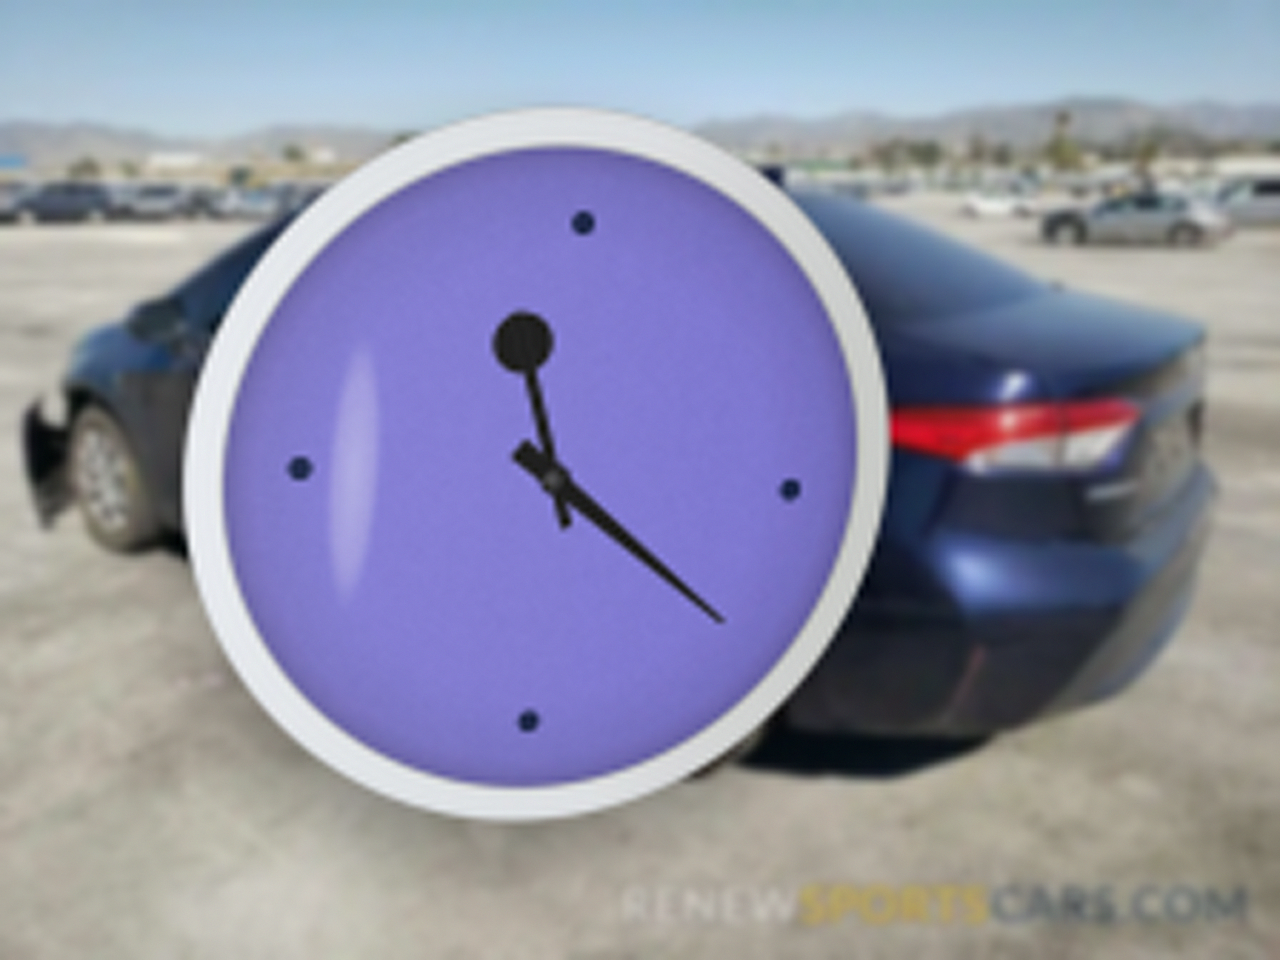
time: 11:21
